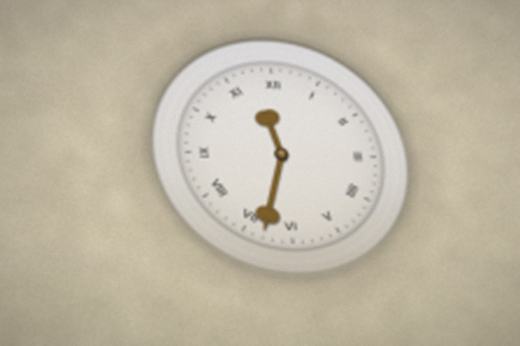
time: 11:33
